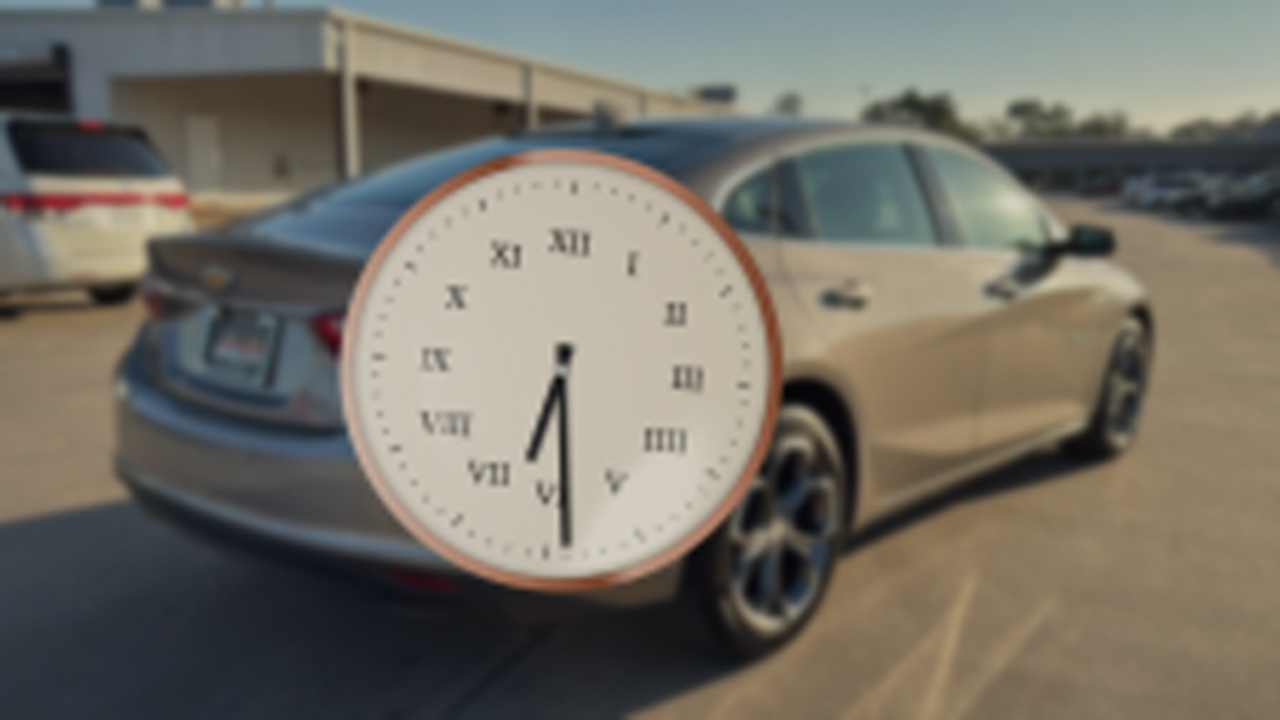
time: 6:29
